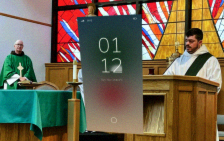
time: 1:12
